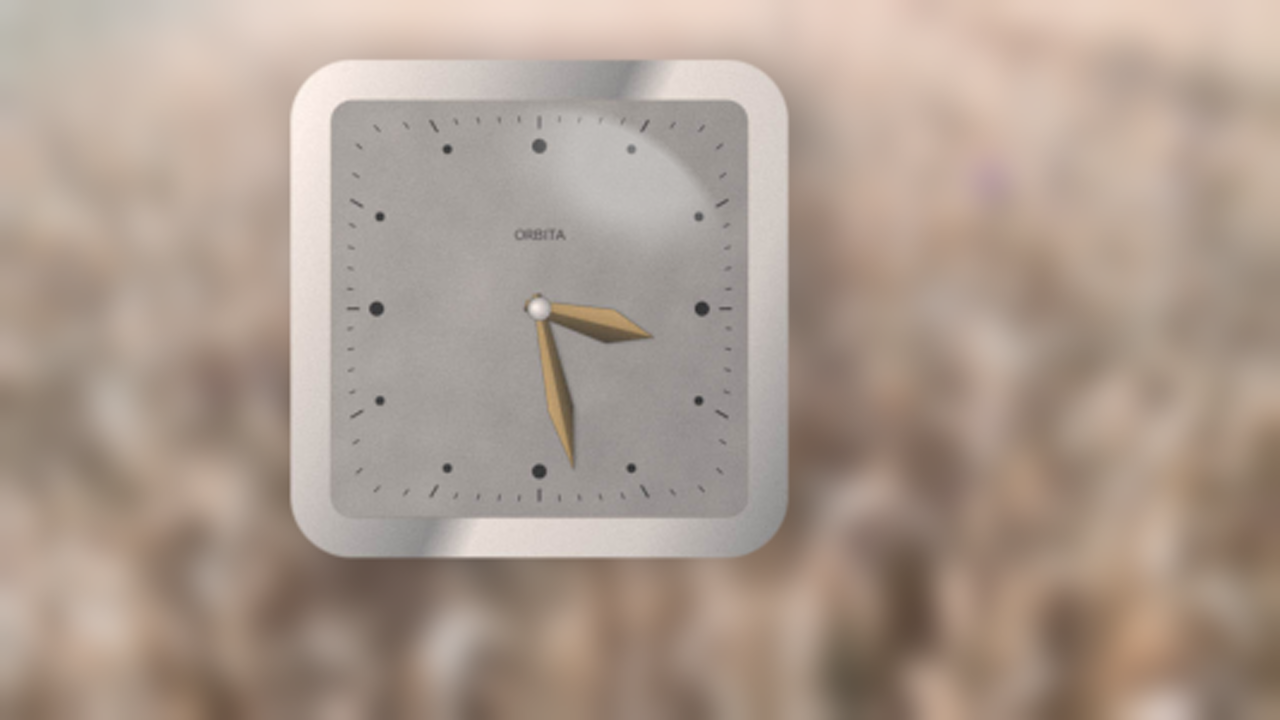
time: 3:28
